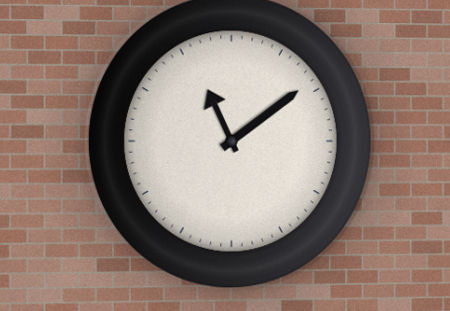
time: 11:09
